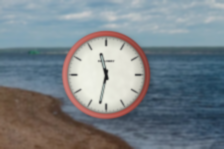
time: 11:32
